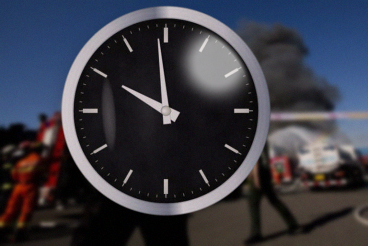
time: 9:59
